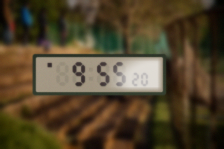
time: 9:55:20
